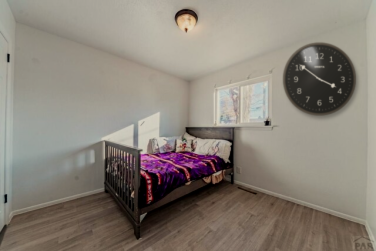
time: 3:51
